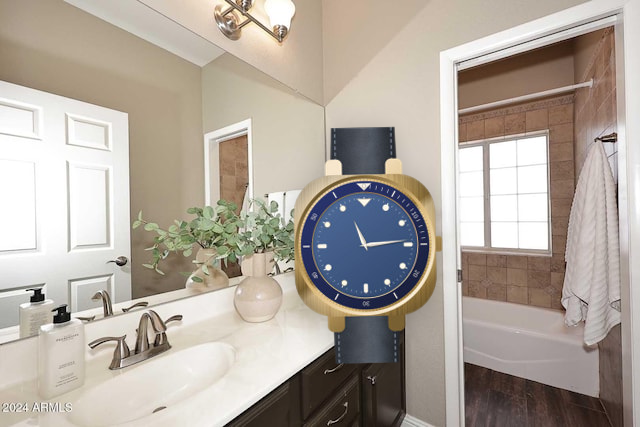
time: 11:14
